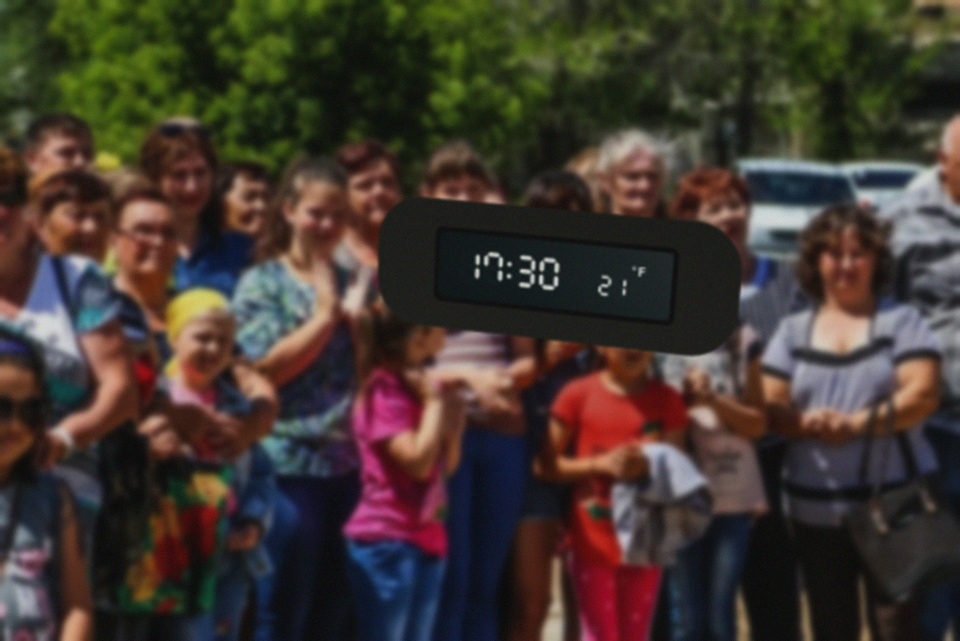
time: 17:30
